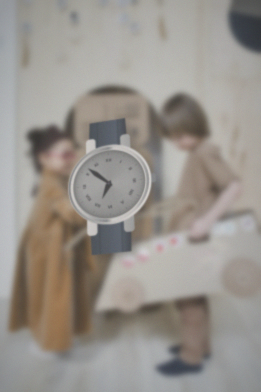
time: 6:52
